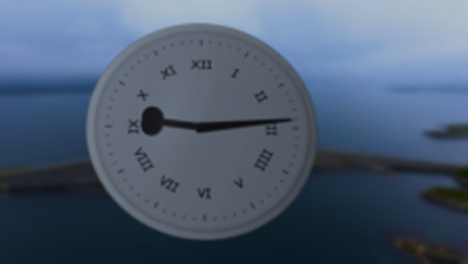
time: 9:14
